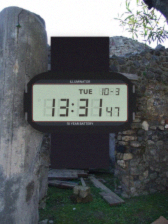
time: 13:31:47
